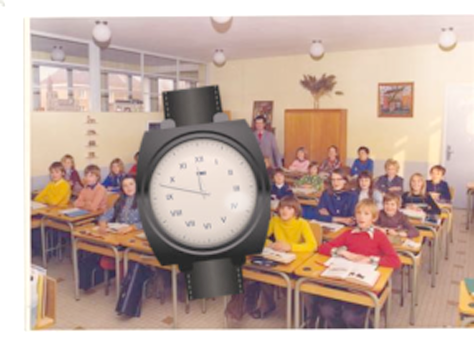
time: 11:48
